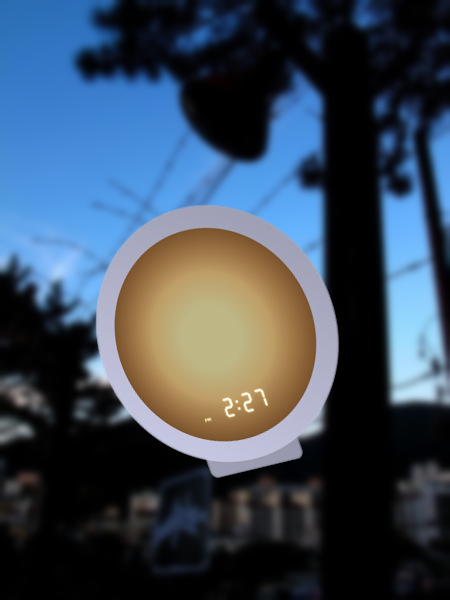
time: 2:27
